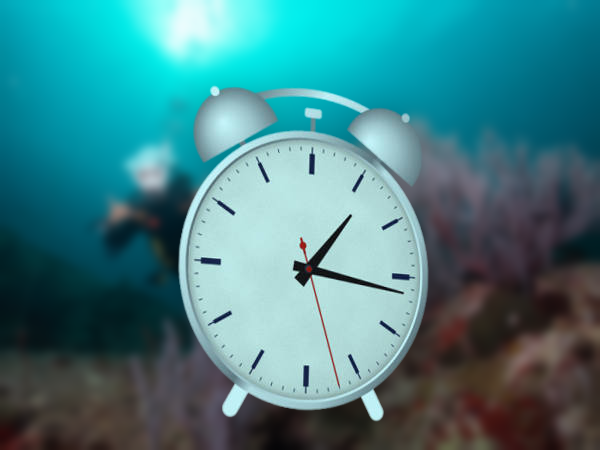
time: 1:16:27
